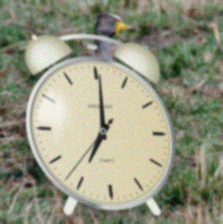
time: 7:00:37
